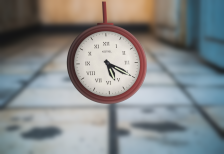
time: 5:20
